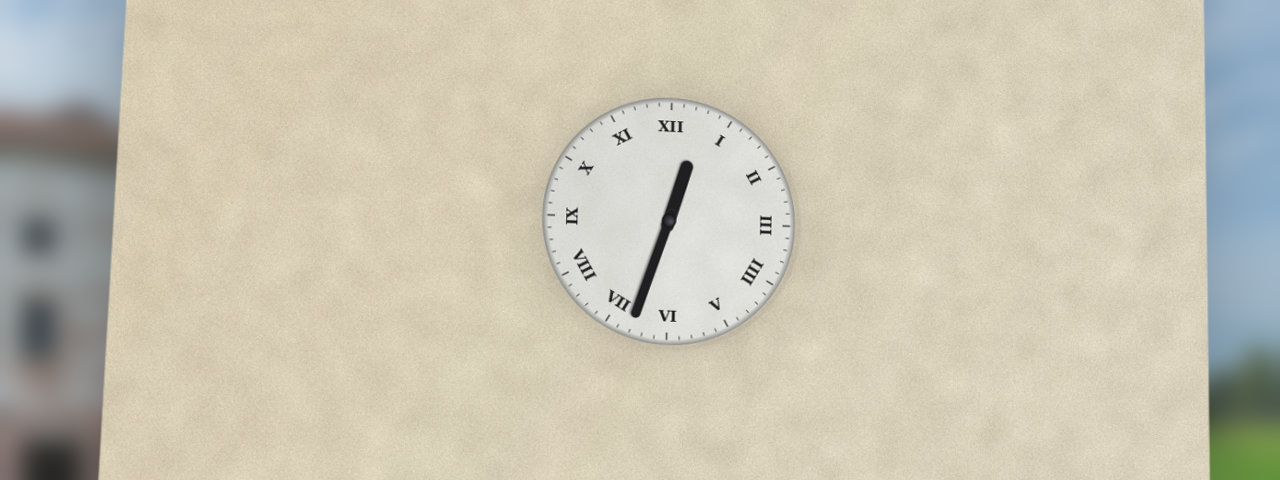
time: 12:33
